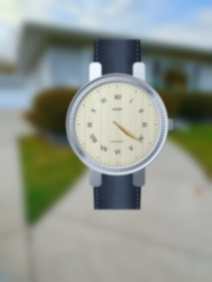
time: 4:21
